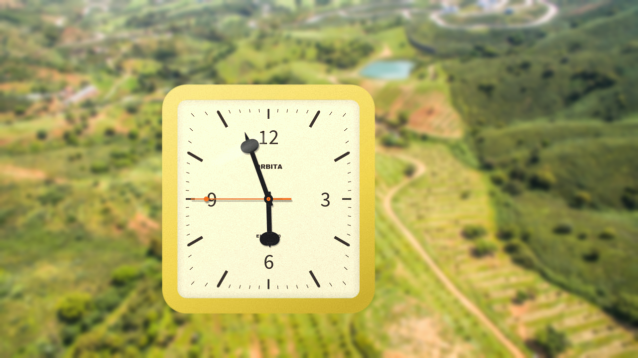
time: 5:56:45
